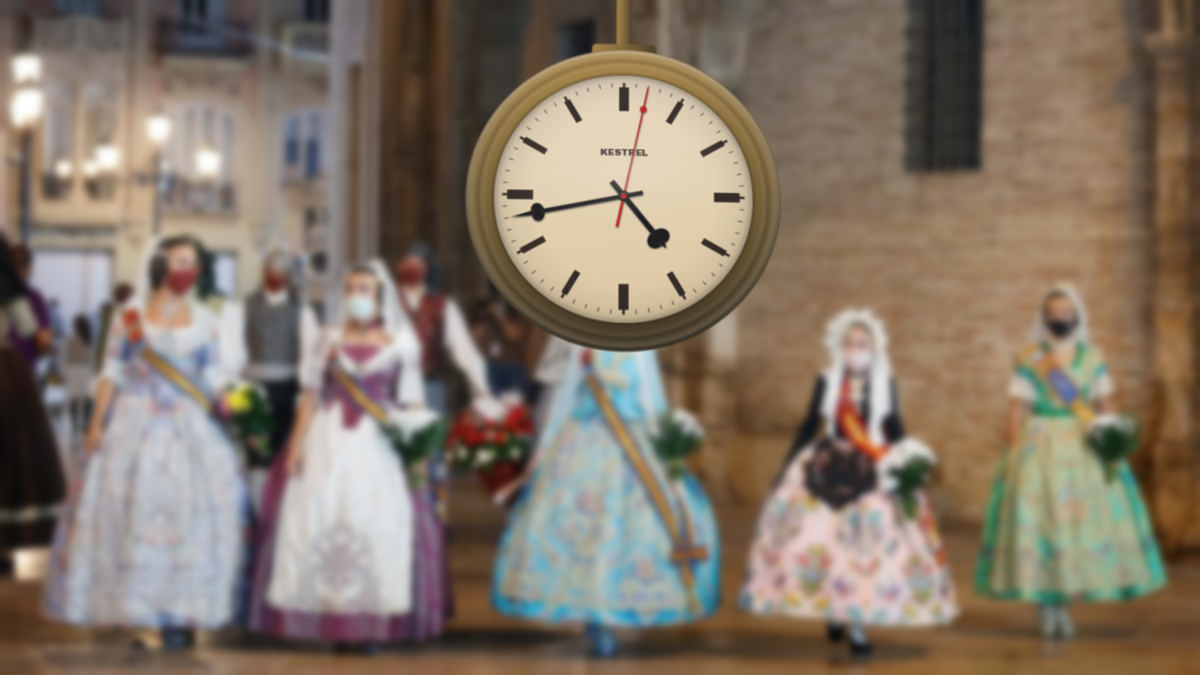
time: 4:43:02
